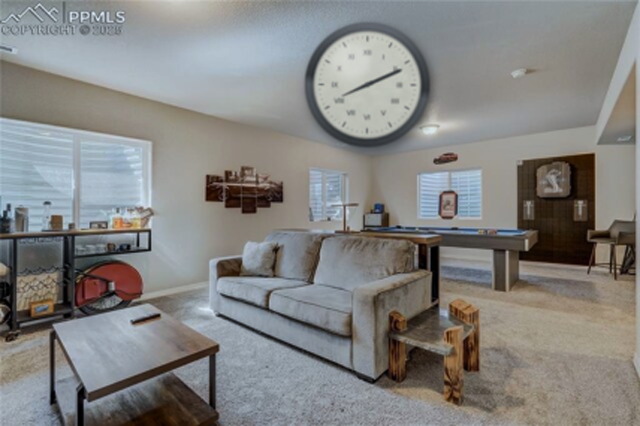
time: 8:11
